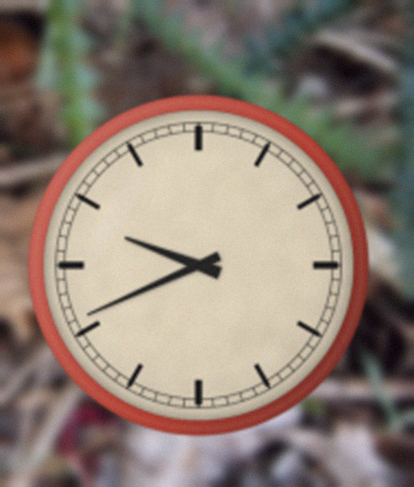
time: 9:41
